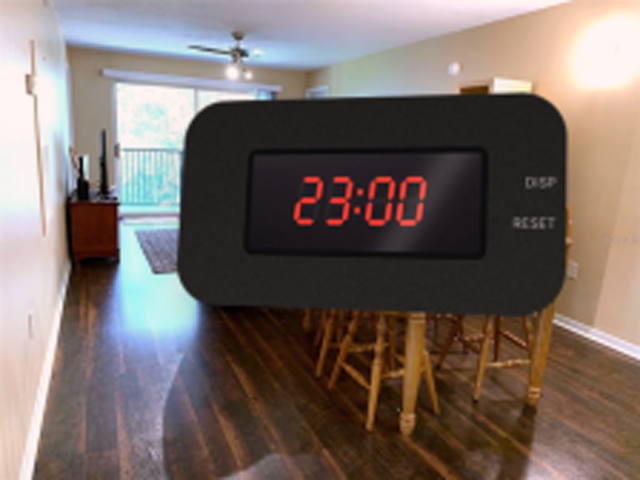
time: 23:00
